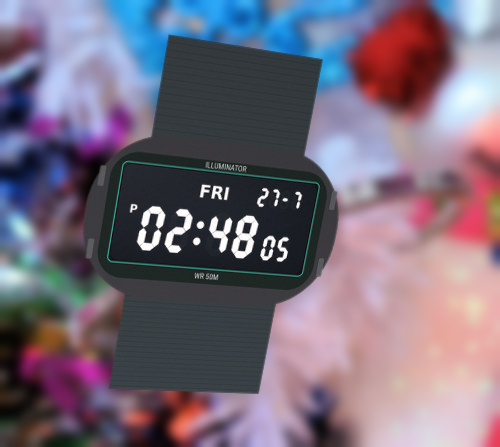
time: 2:48:05
